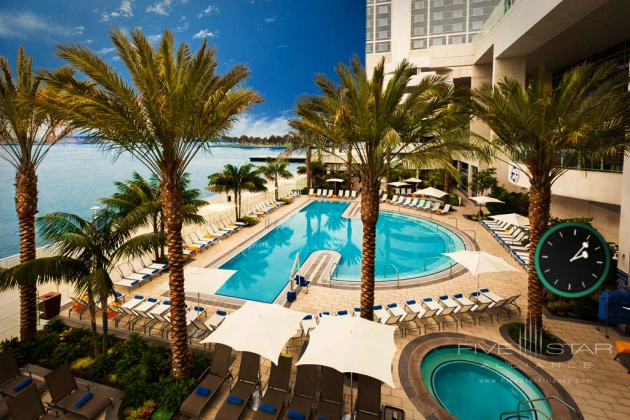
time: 2:06
